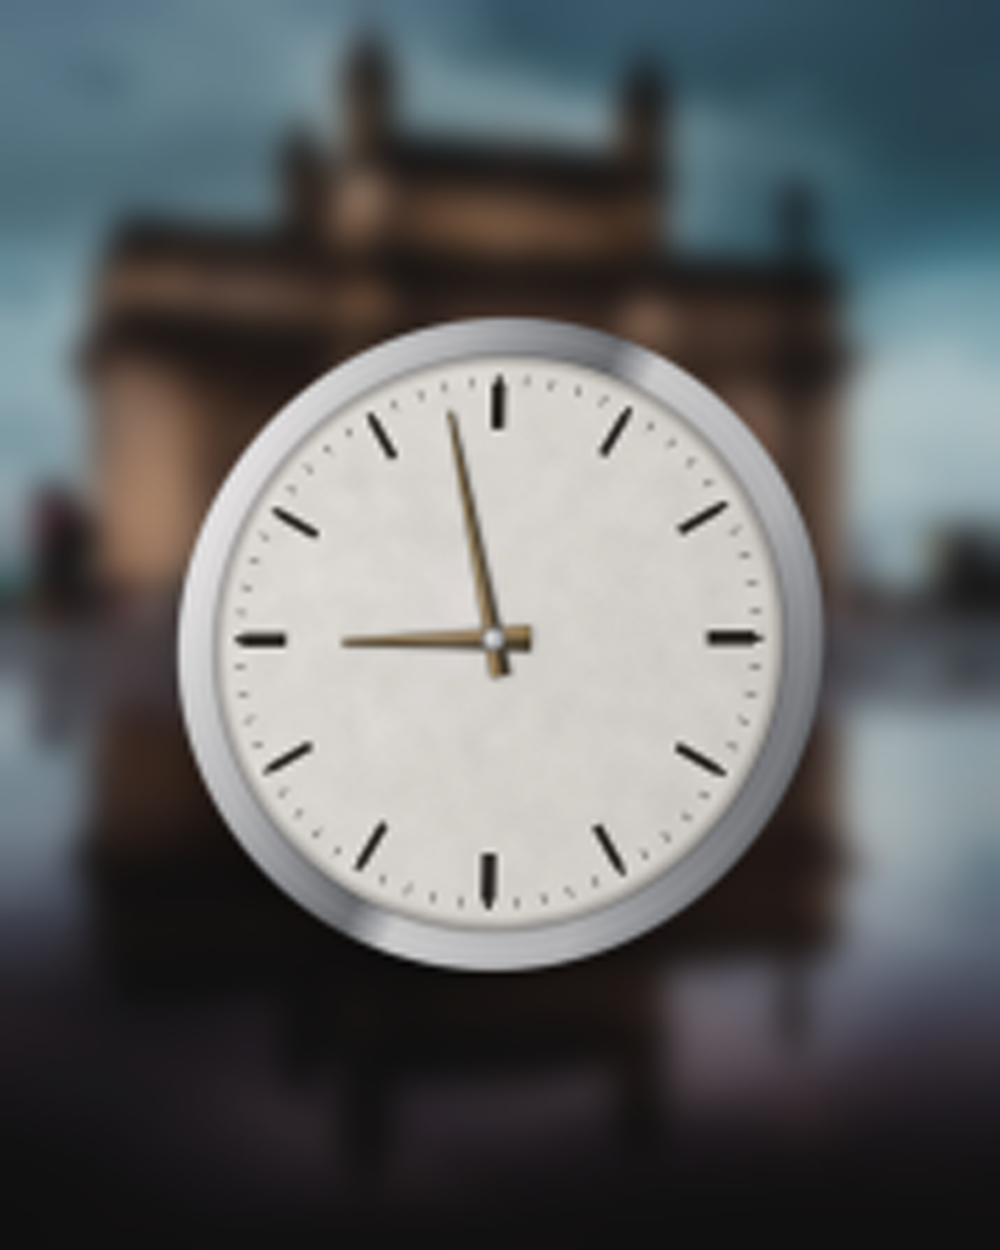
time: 8:58
